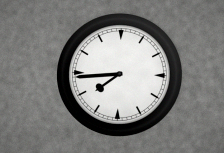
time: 7:44
